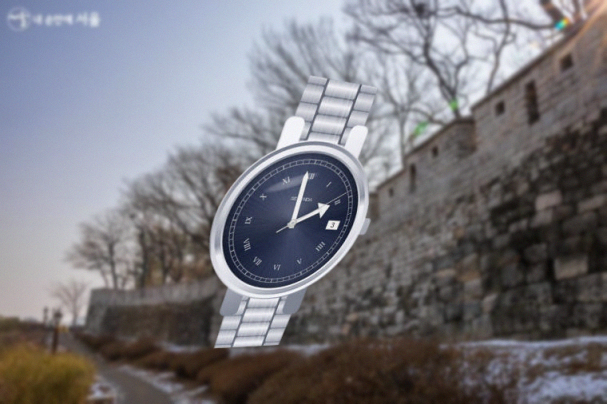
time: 1:59:09
